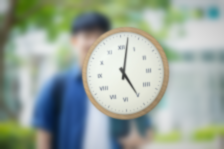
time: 5:02
